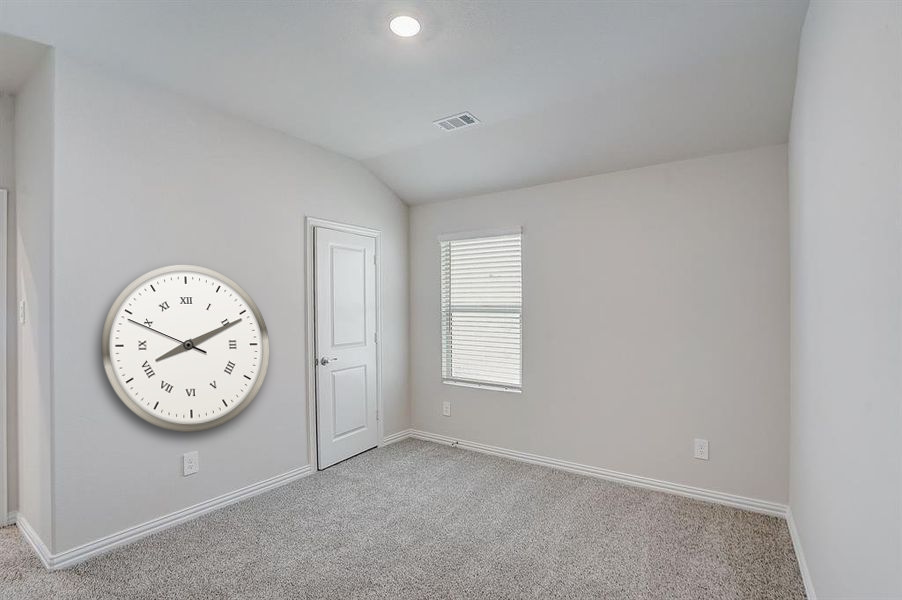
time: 8:10:49
